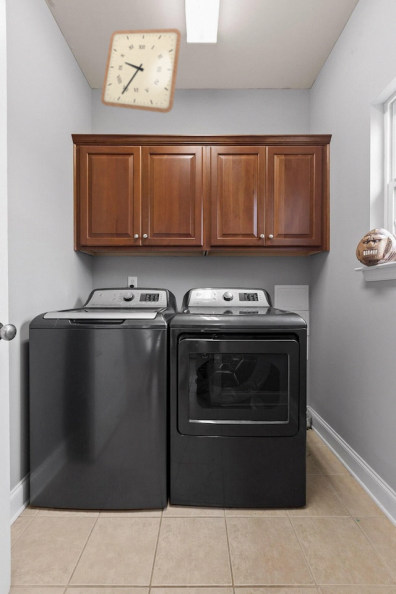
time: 9:35
